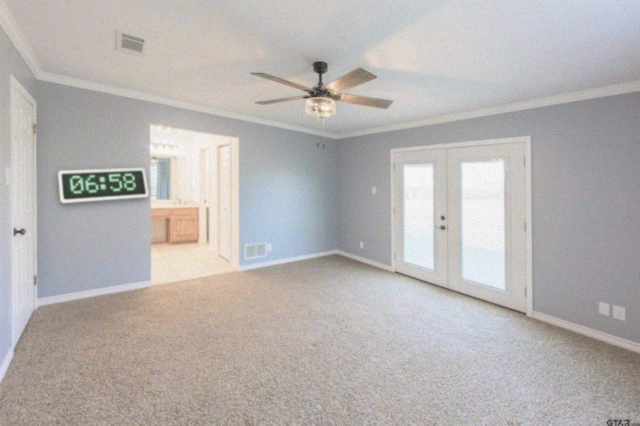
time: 6:58
